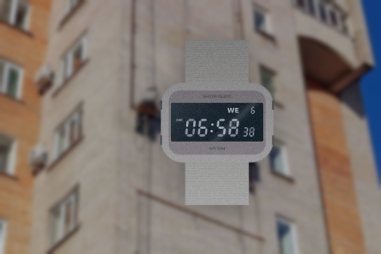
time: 6:58:38
